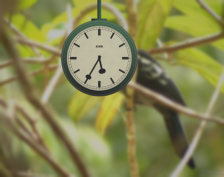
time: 5:35
